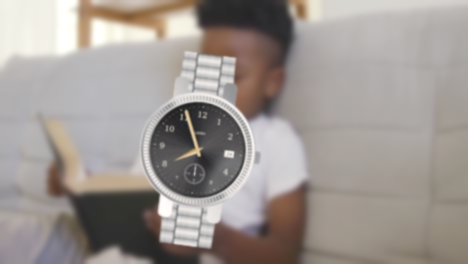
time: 7:56
